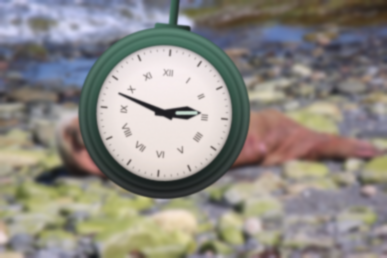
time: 2:48
